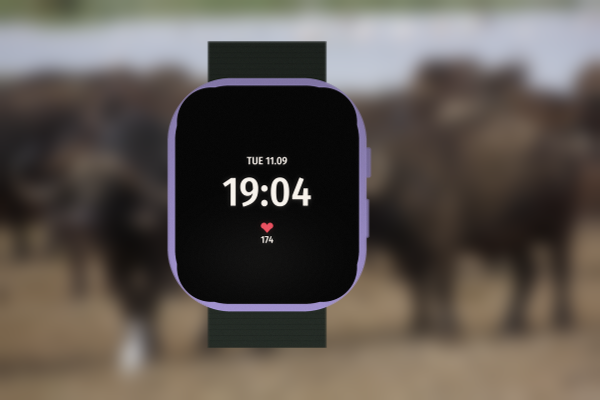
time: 19:04
